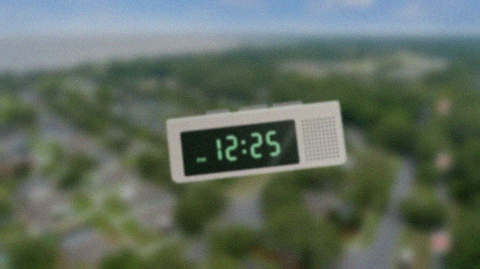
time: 12:25
